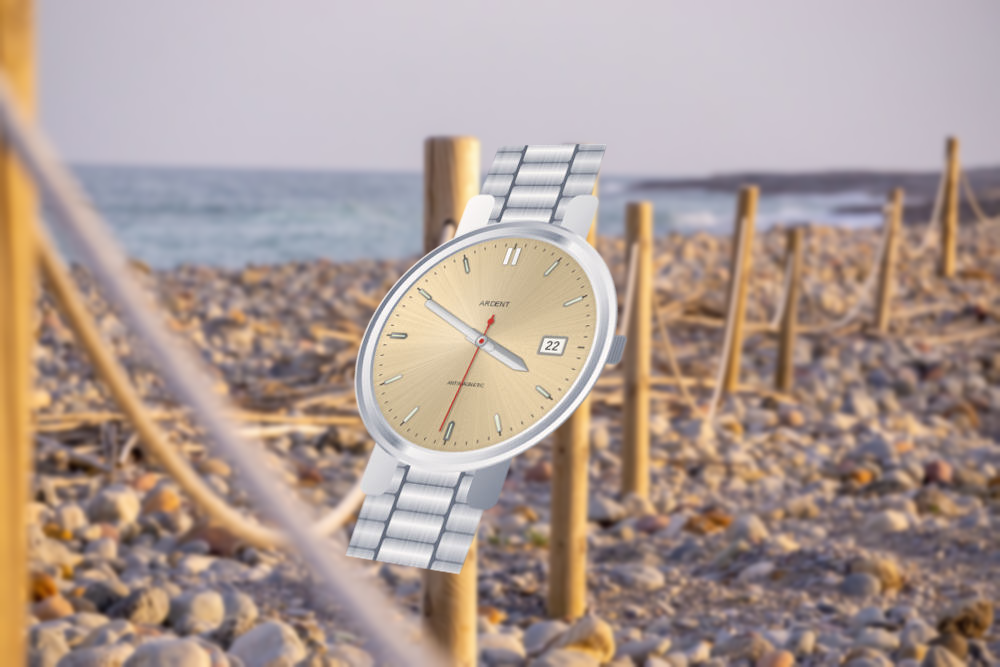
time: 3:49:31
